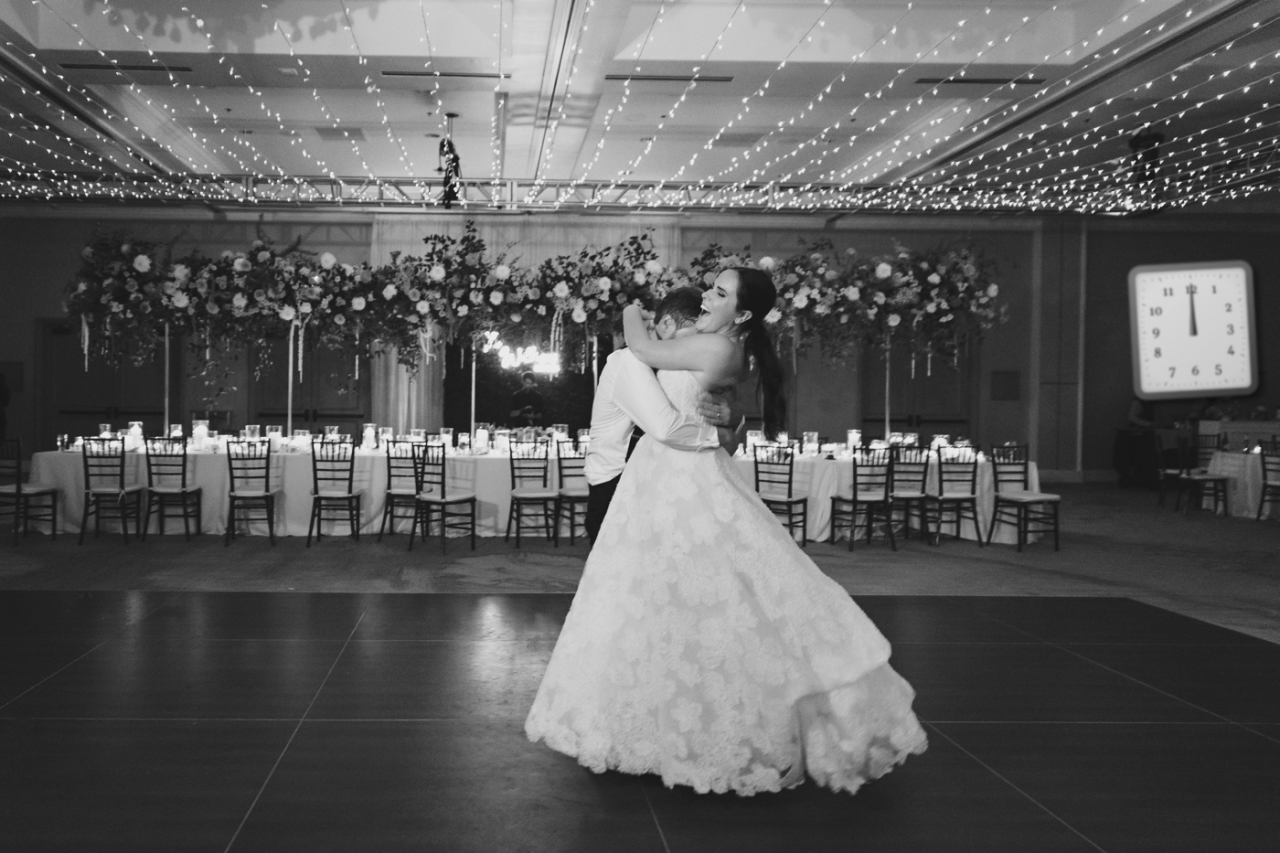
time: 12:00
